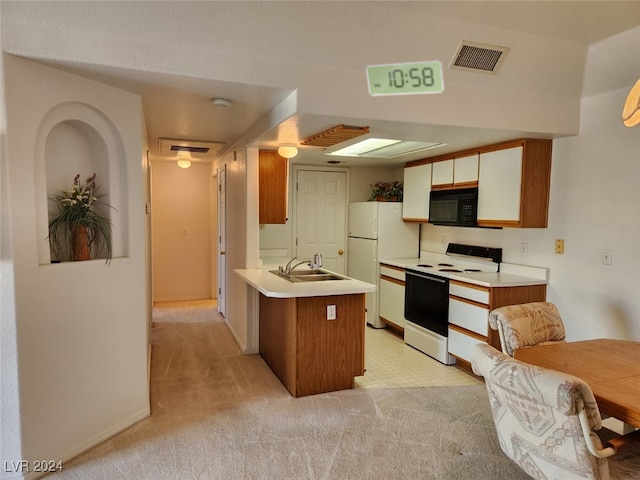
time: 10:58
